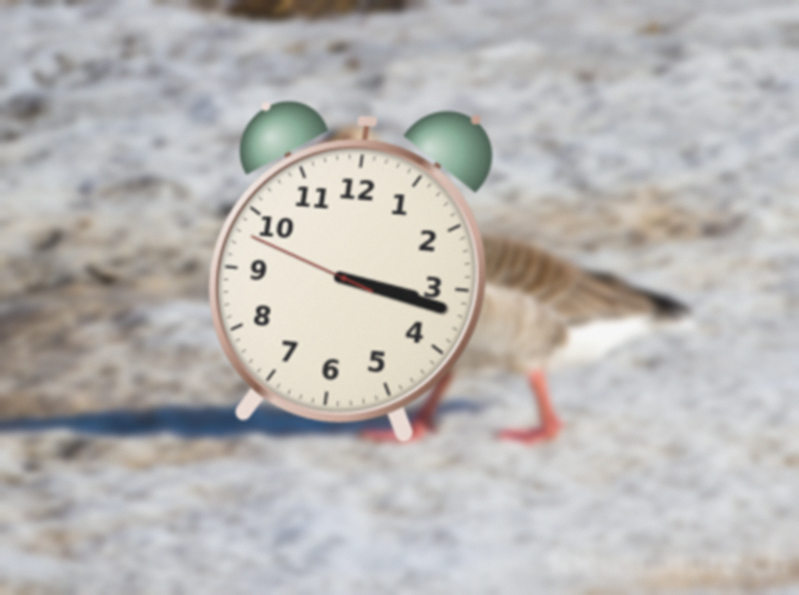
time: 3:16:48
